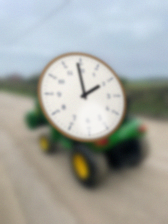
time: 1:59
